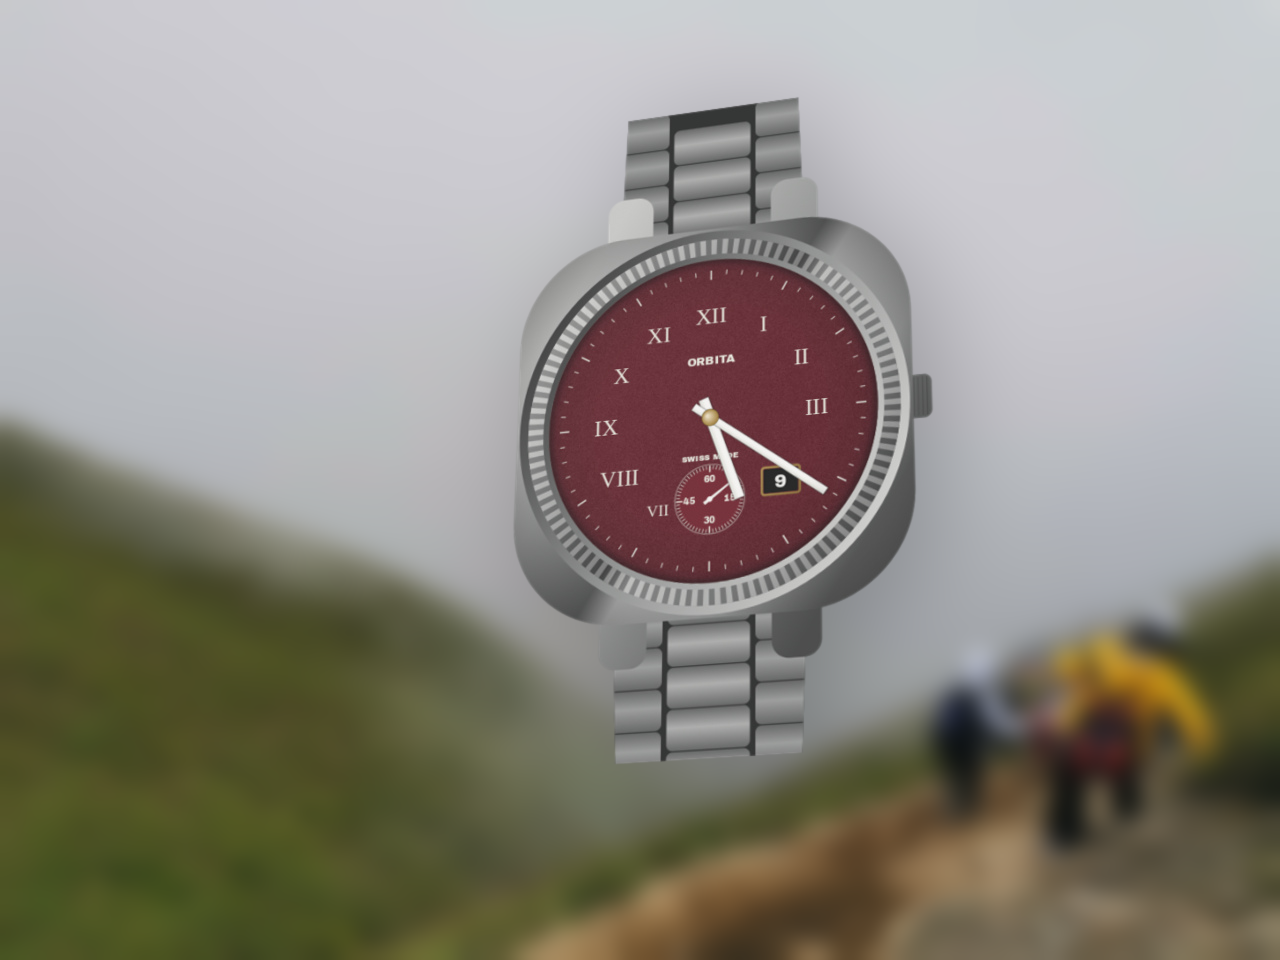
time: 5:21:09
